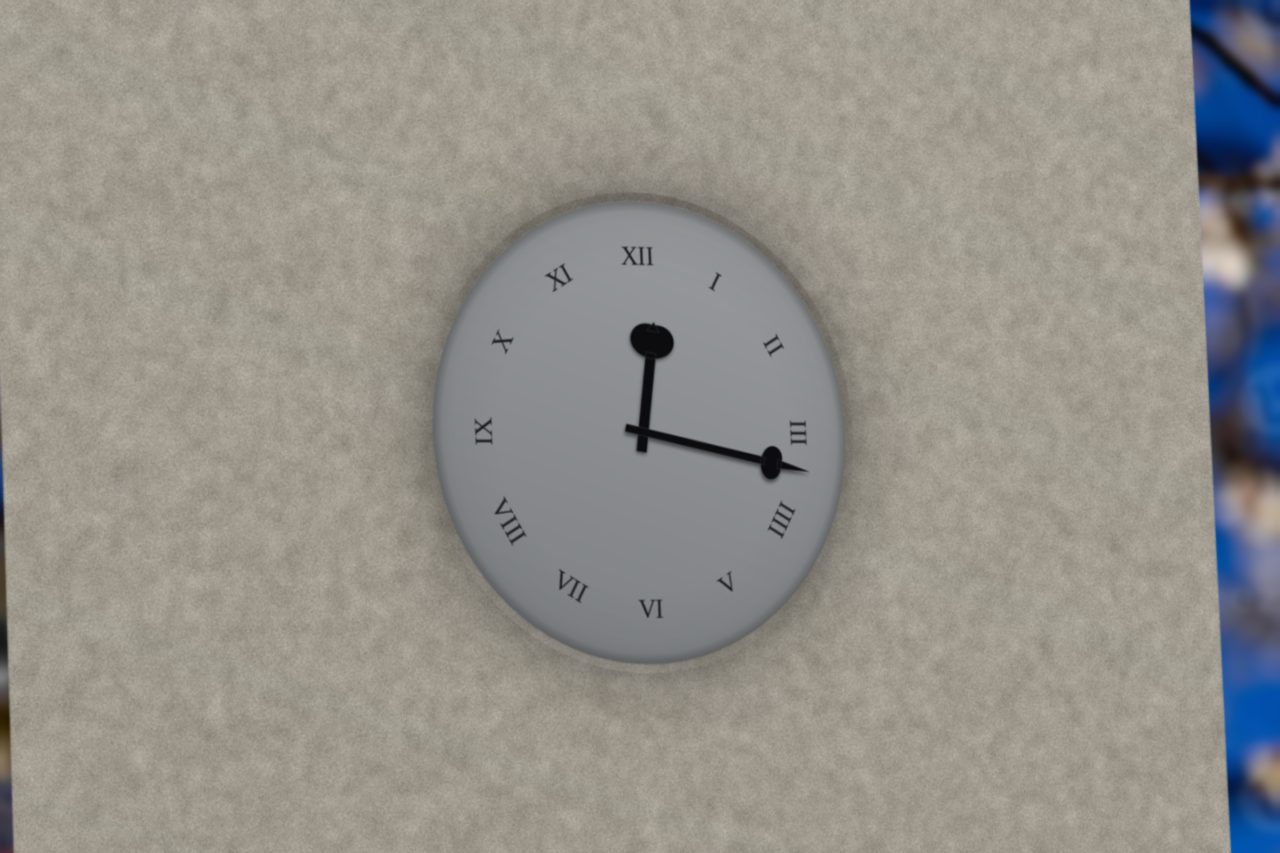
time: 12:17
